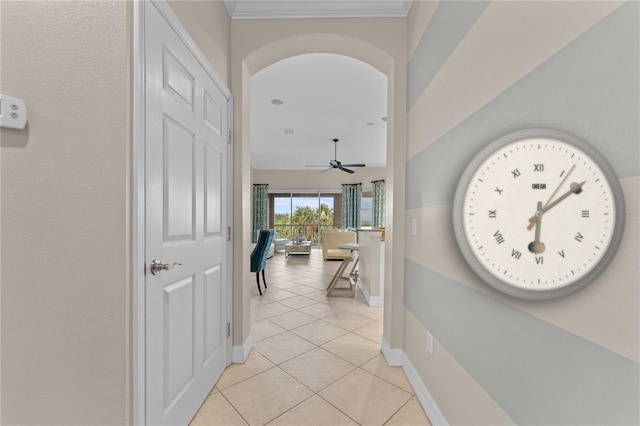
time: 6:09:06
